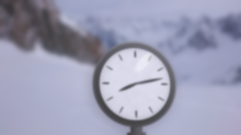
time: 8:13
